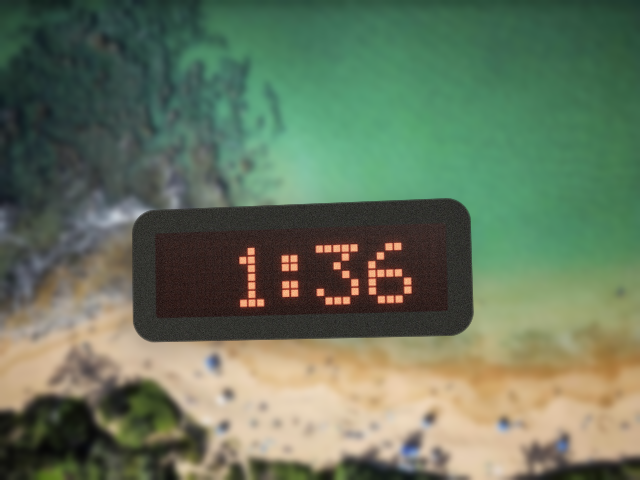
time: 1:36
